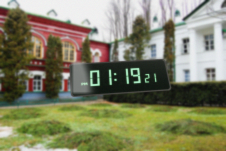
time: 1:19:21
